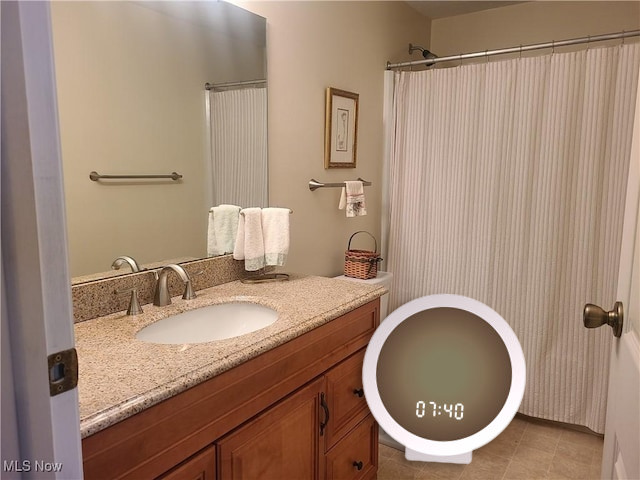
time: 7:40
